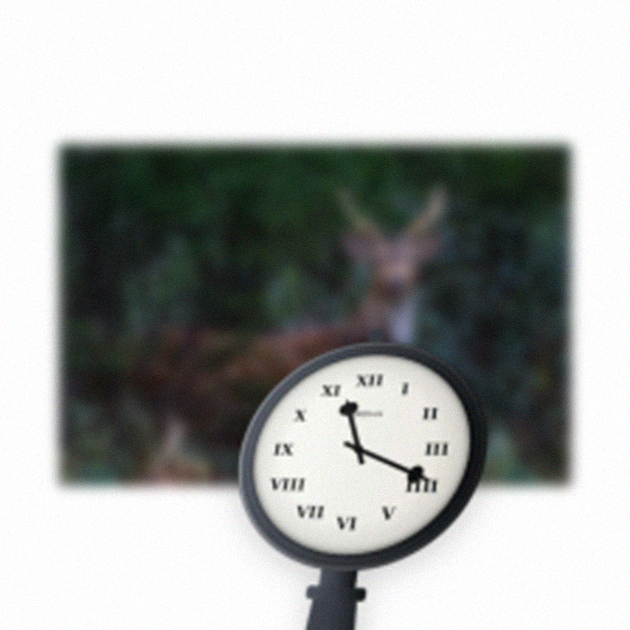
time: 11:19
